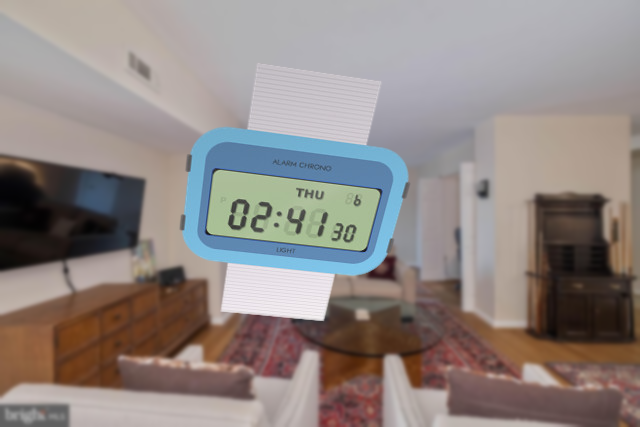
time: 2:41:30
